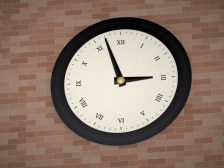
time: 2:57
